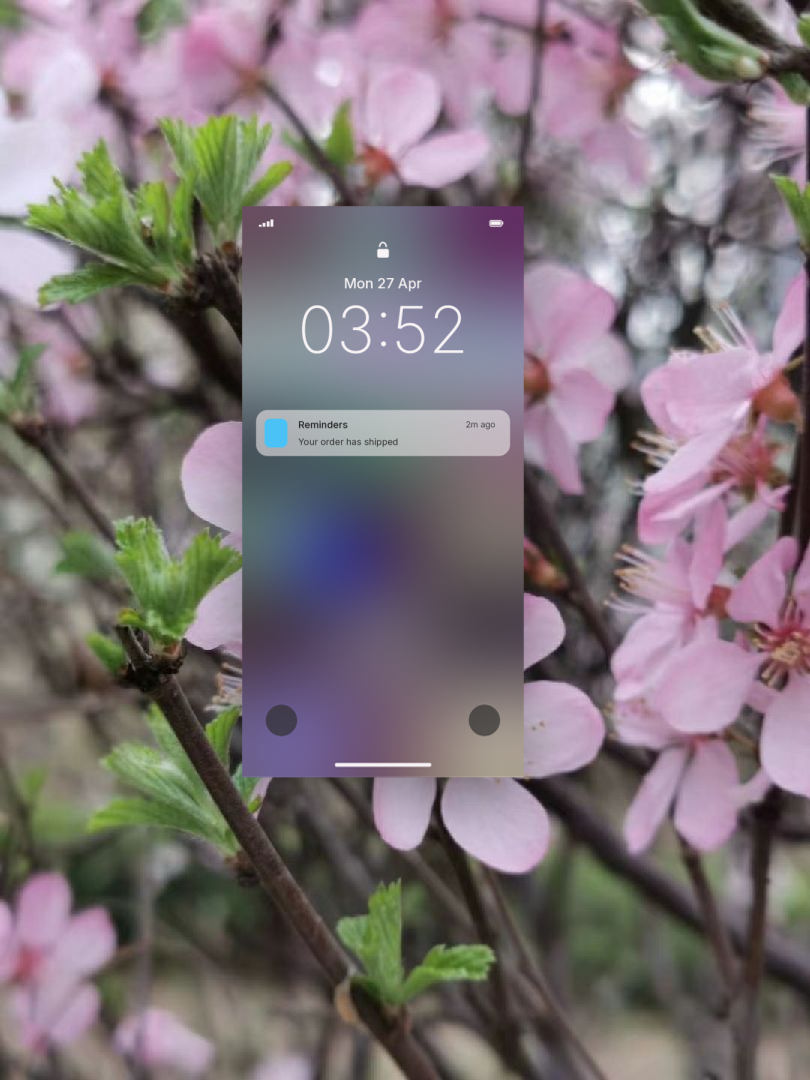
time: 3:52
